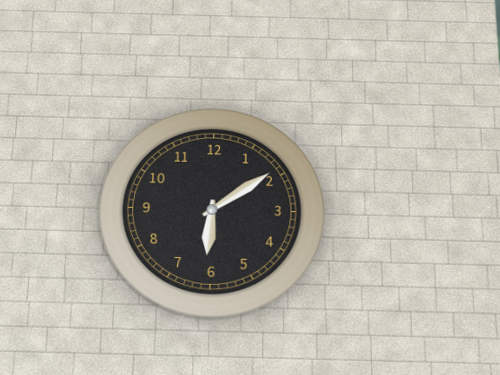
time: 6:09
